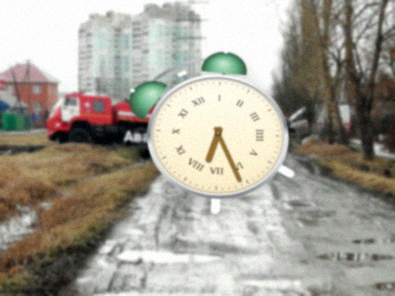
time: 7:31
